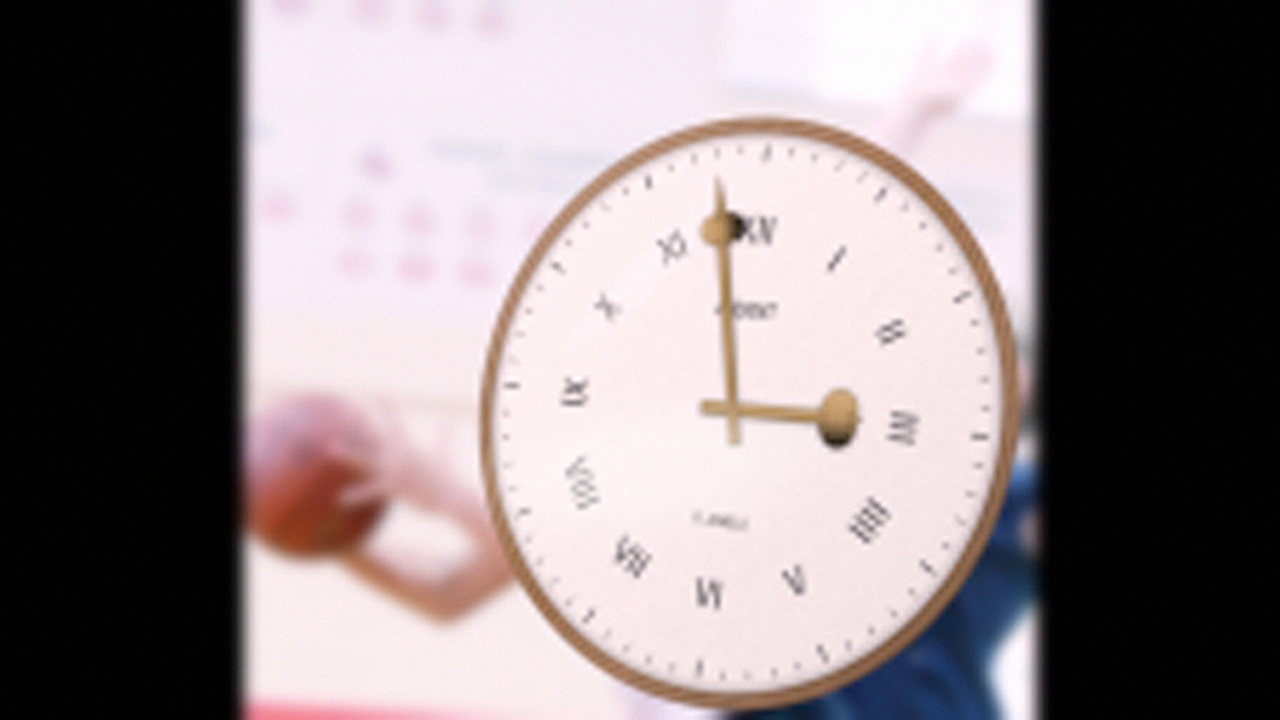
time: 2:58
